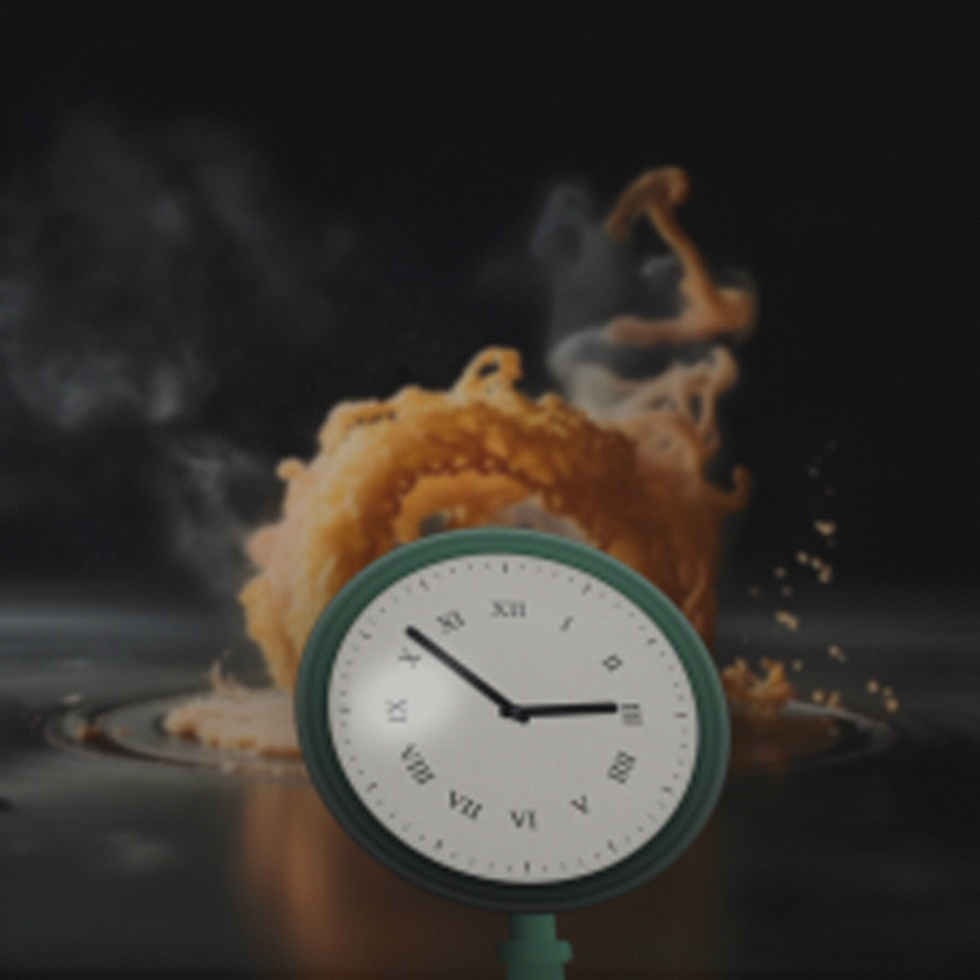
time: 2:52
